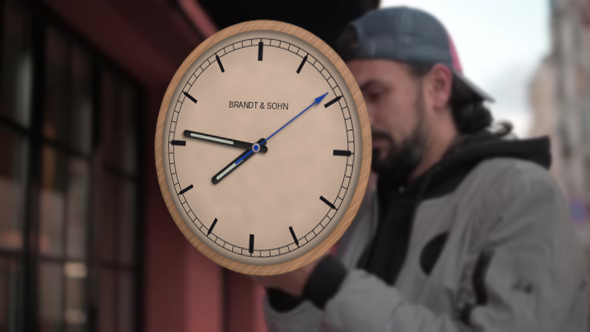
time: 7:46:09
